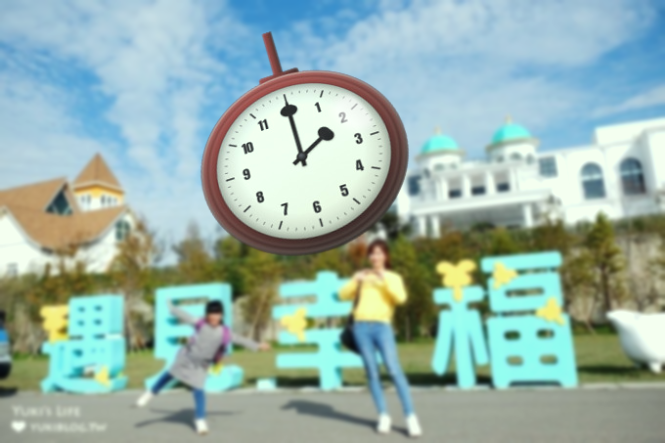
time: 2:00
